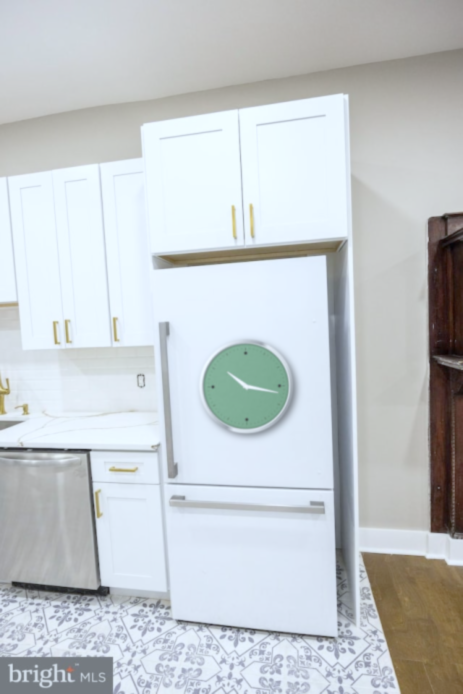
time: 10:17
